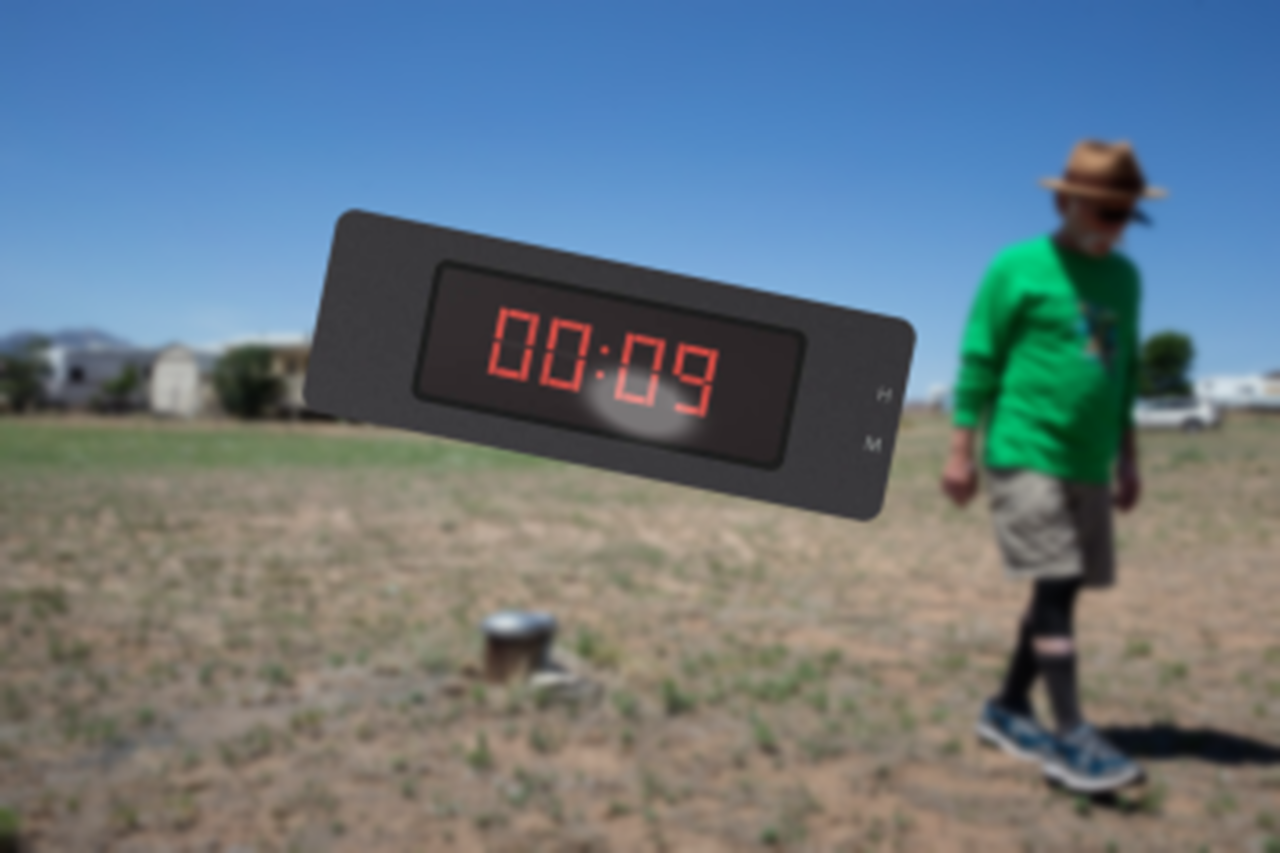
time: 0:09
